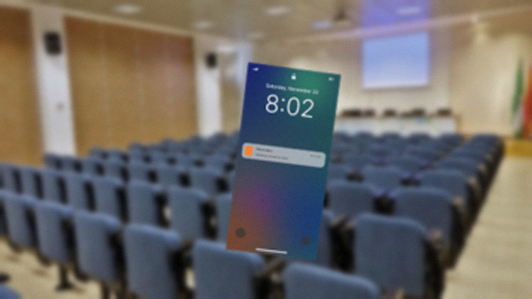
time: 8:02
